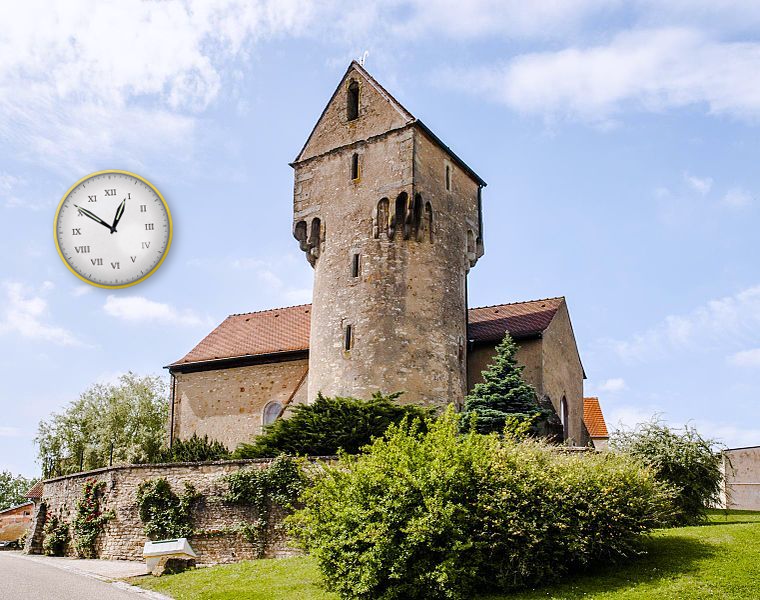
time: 12:51
